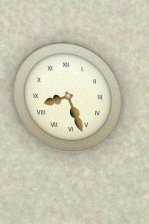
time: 8:27
